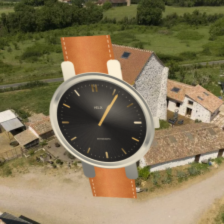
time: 1:06
